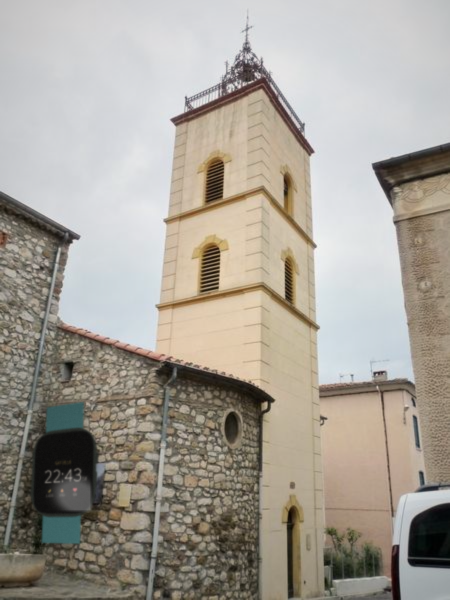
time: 22:43
